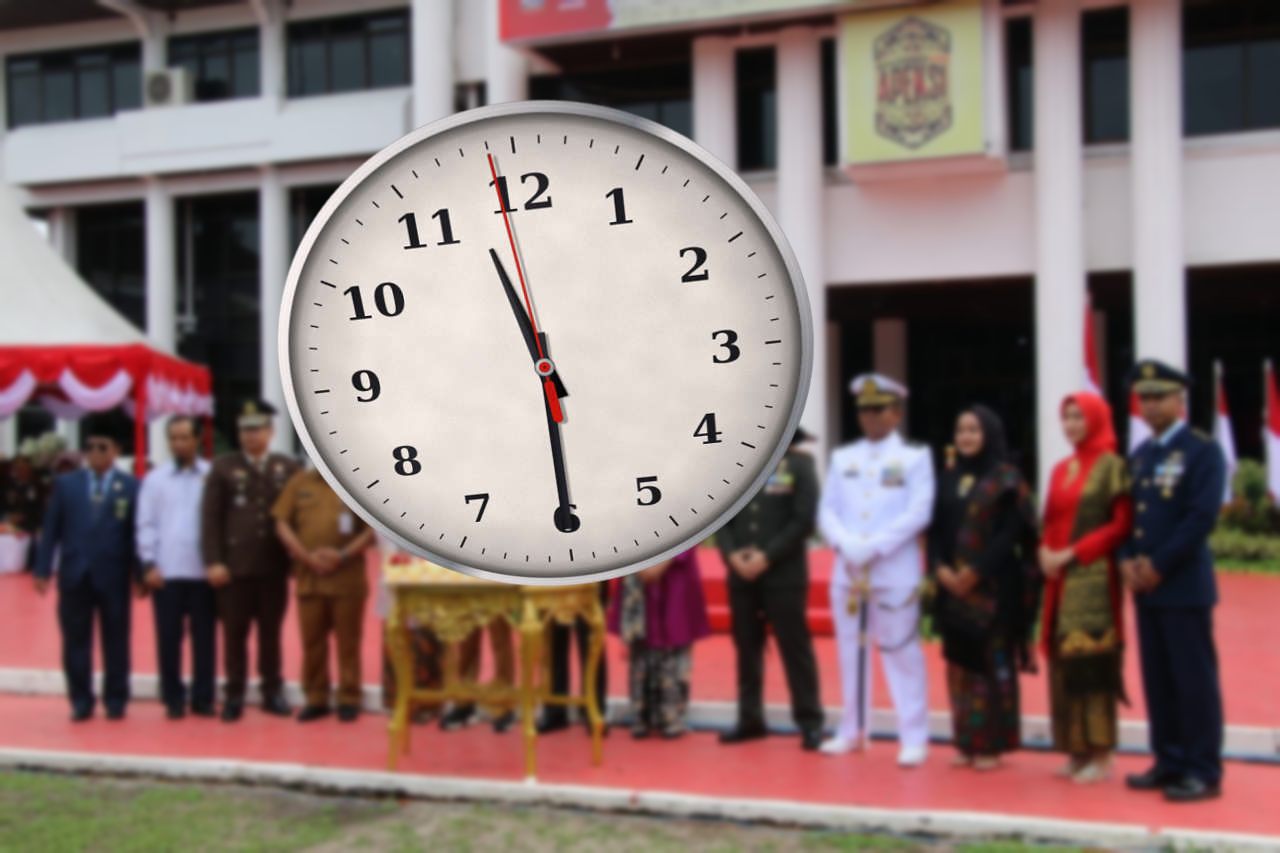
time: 11:29:59
